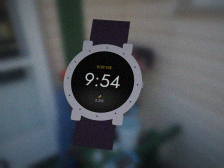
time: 9:54
